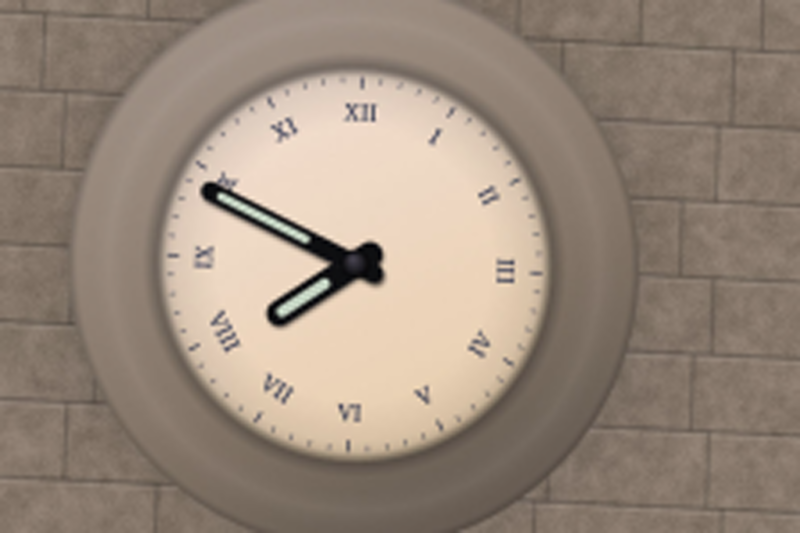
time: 7:49
